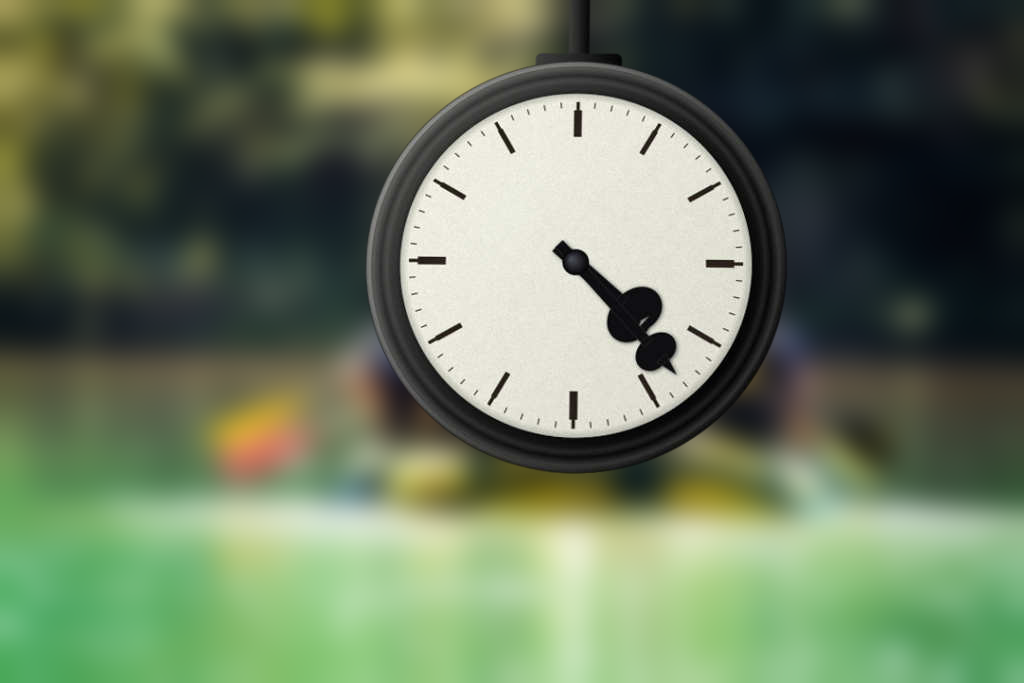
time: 4:23
